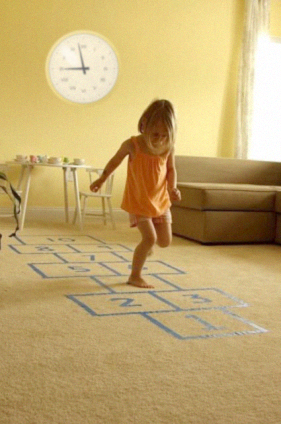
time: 8:58
